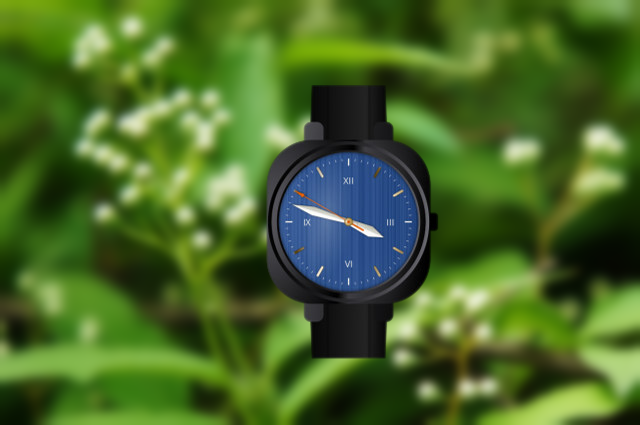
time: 3:47:50
